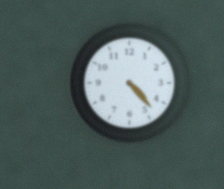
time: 4:23
